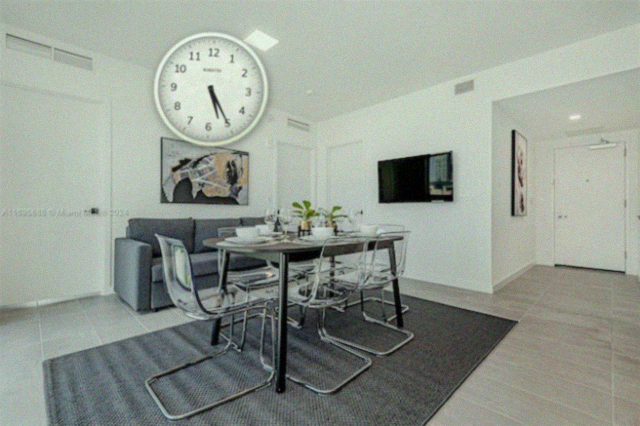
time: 5:25
